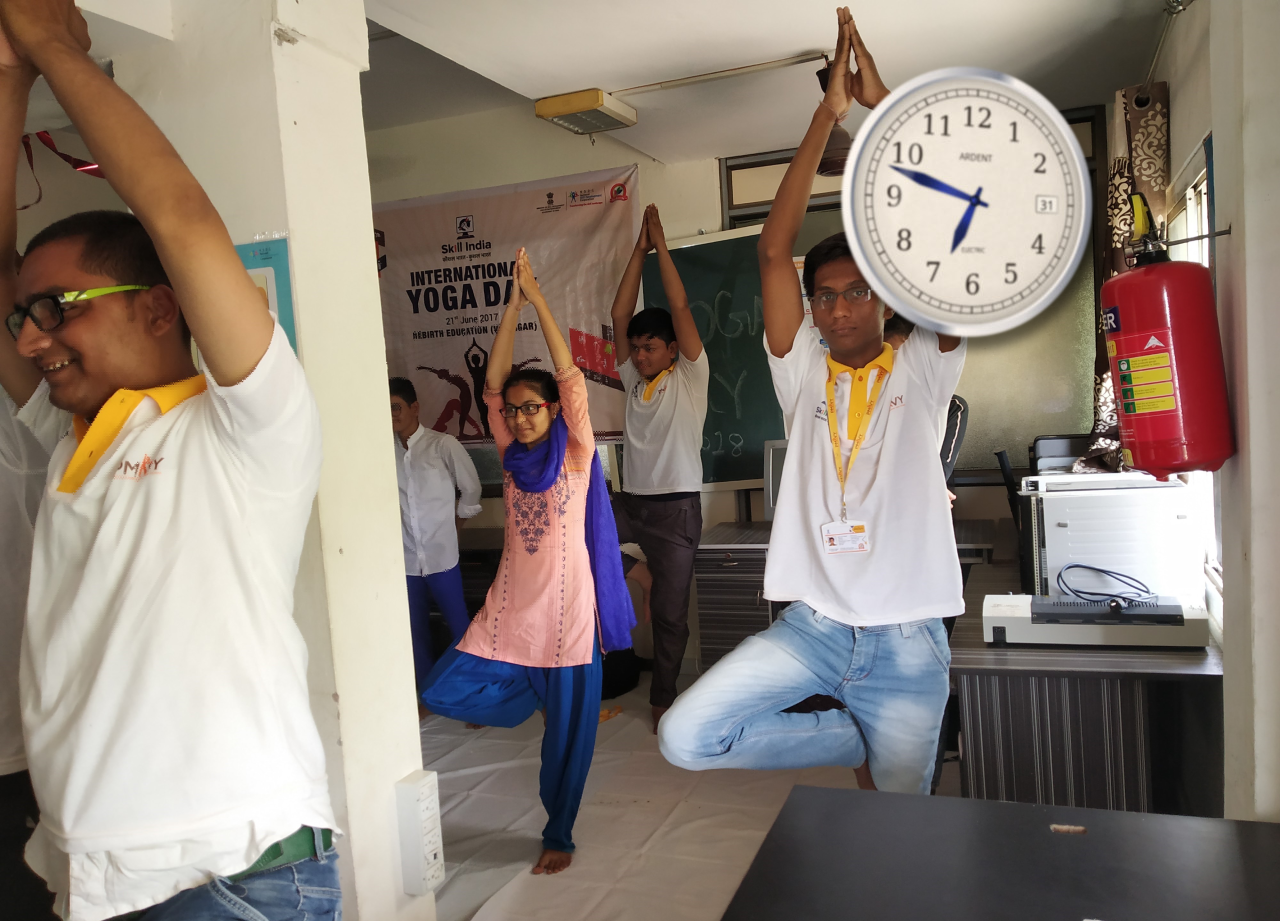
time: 6:48
